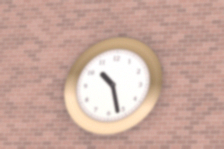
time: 10:27
